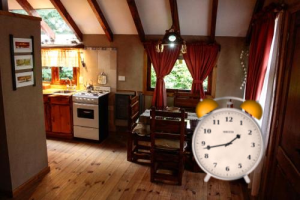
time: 1:43
